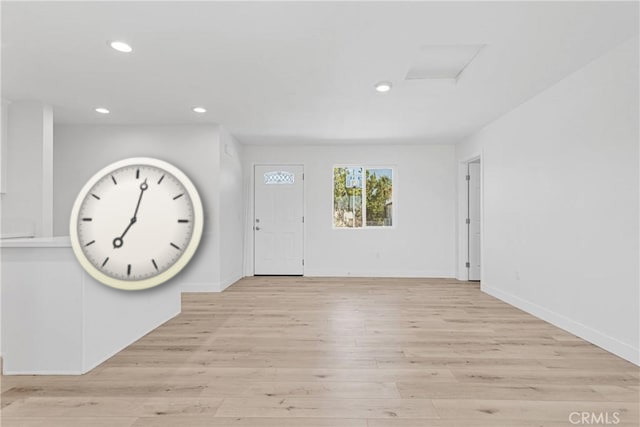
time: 7:02
